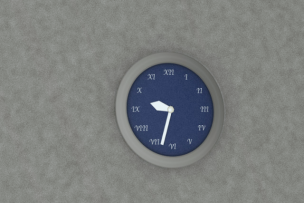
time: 9:33
